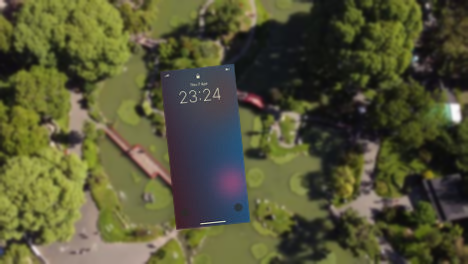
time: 23:24
